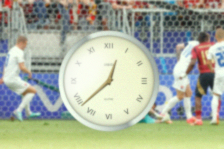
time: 12:38
